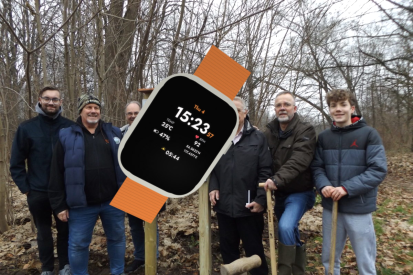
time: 15:23
